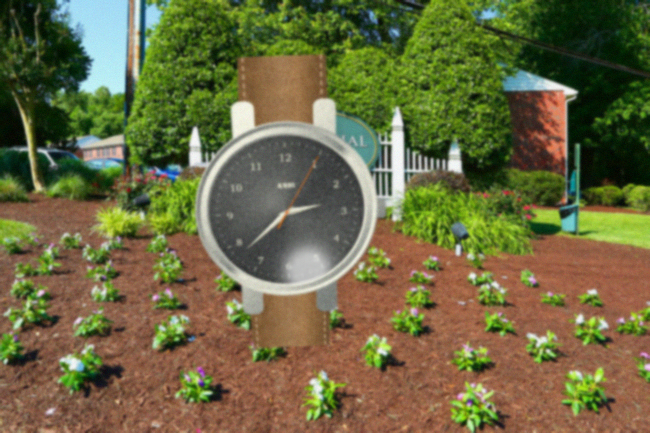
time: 2:38:05
